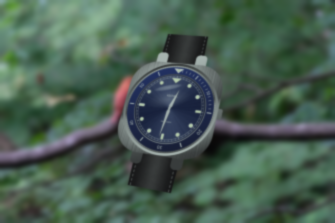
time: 12:31
